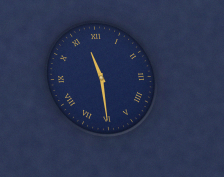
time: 11:30
